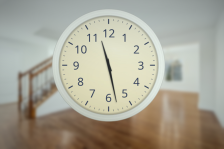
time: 11:28
